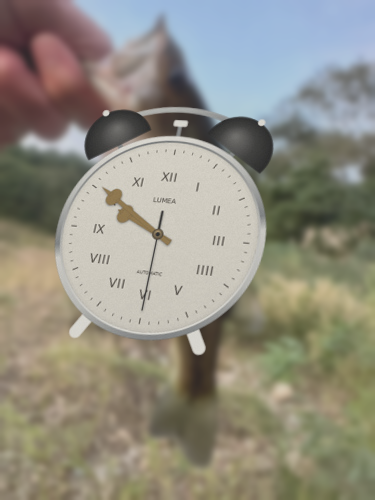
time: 9:50:30
